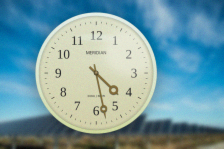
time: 4:28
